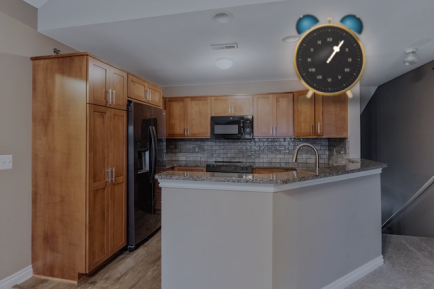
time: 1:06
